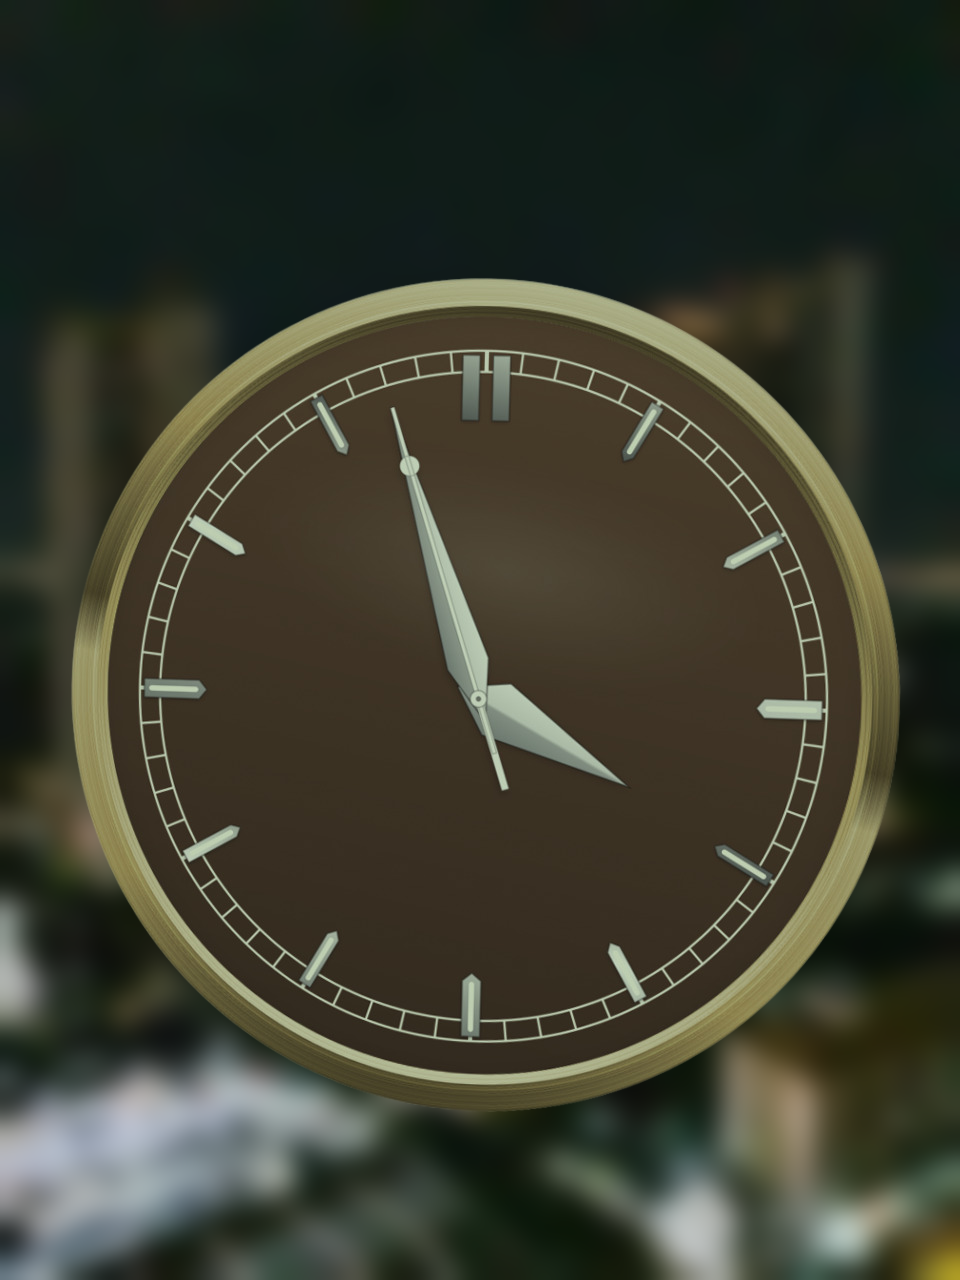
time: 3:56:57
